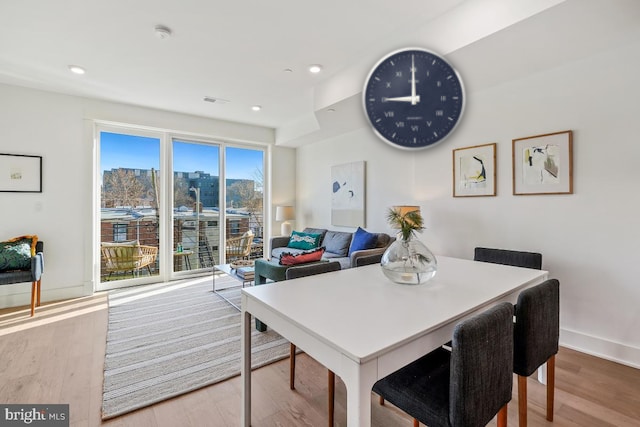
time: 9:00
